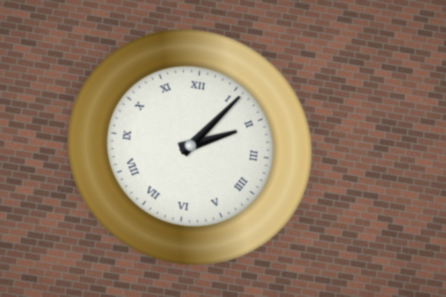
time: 2:06
